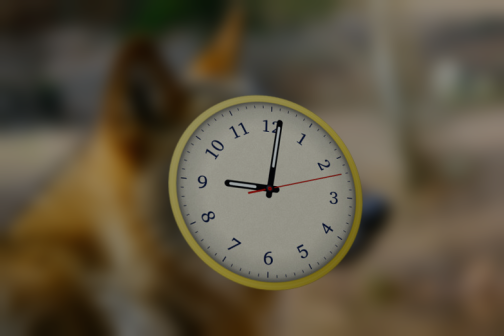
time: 9:01:12
